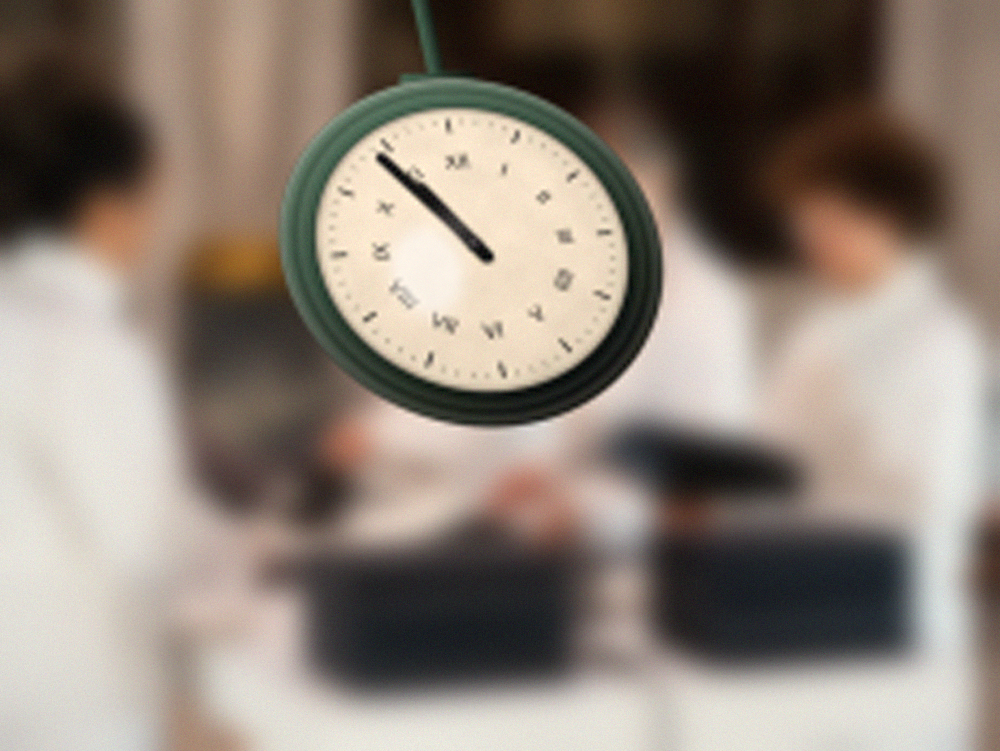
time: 10:54
